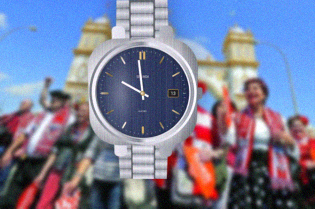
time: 9:59
